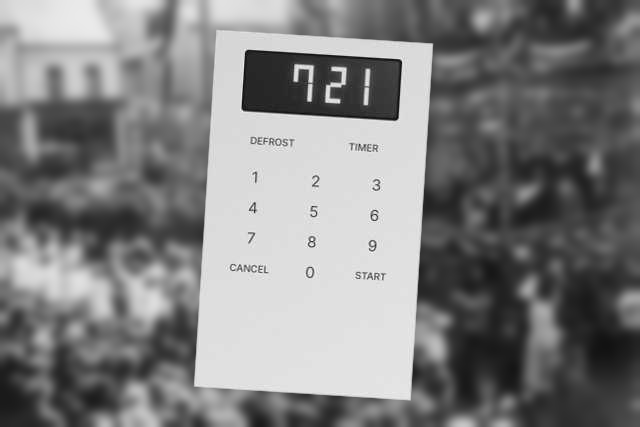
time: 7:21
